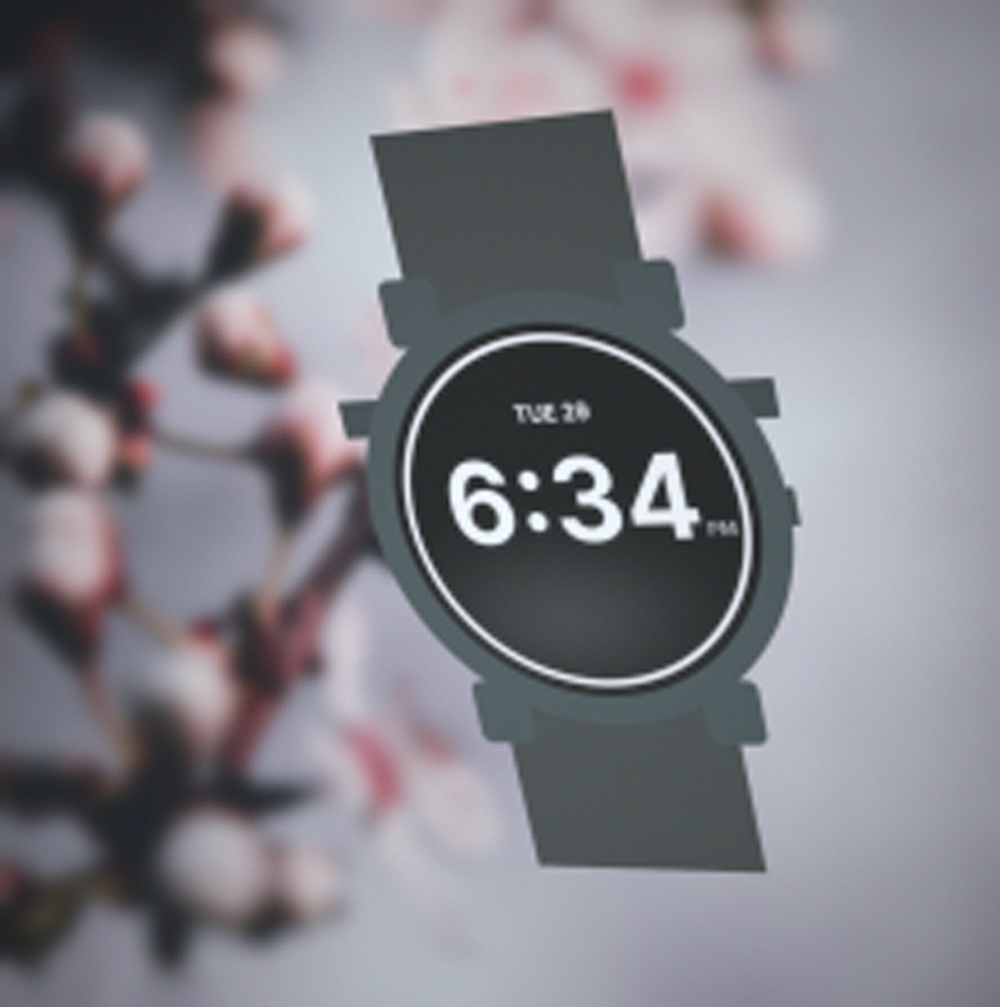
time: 6:34
